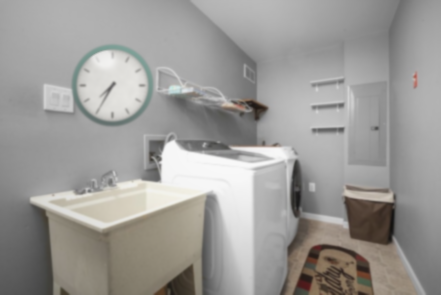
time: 7:35
